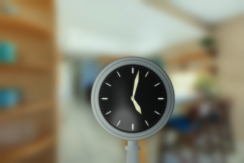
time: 5:02
